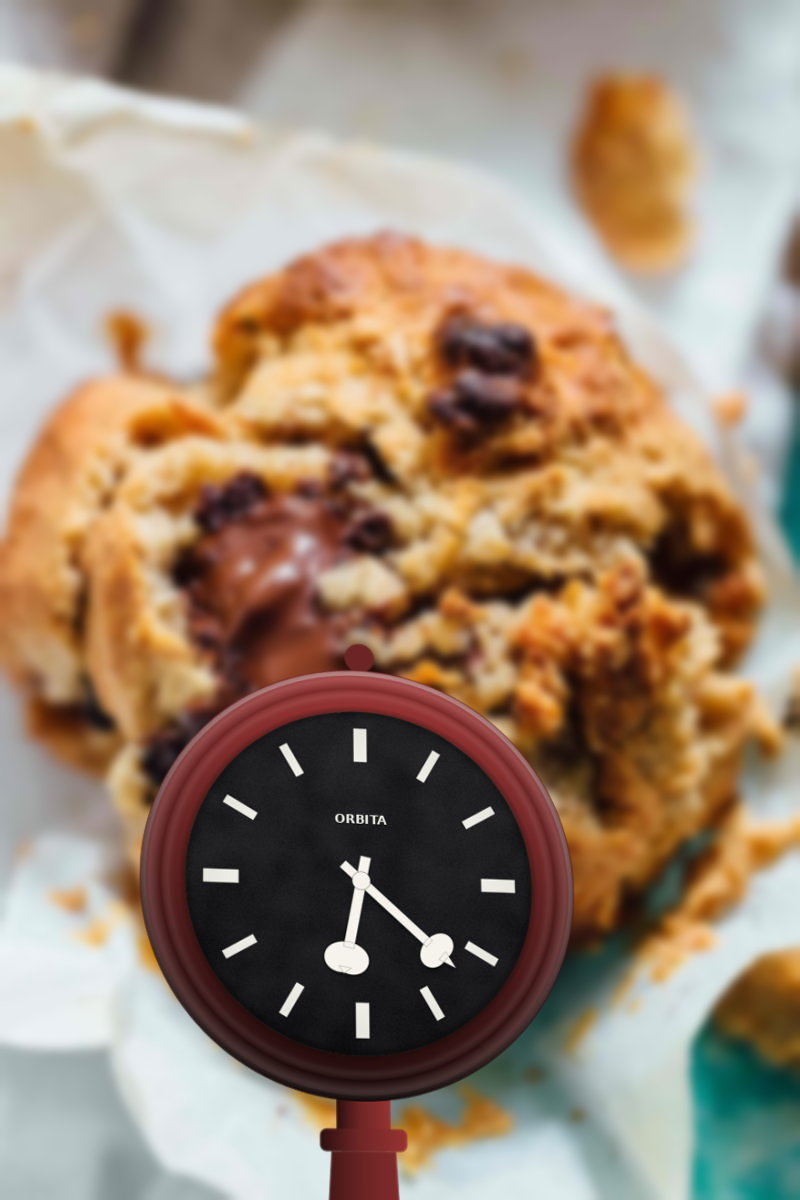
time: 6:22
